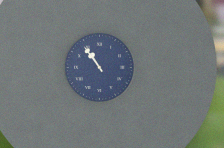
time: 10:54
